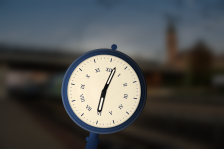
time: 6:02
